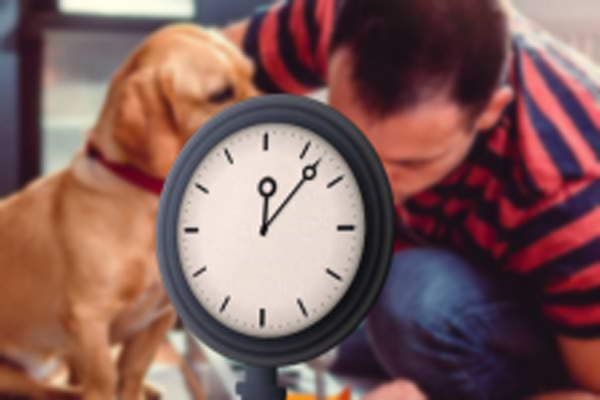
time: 12:07
